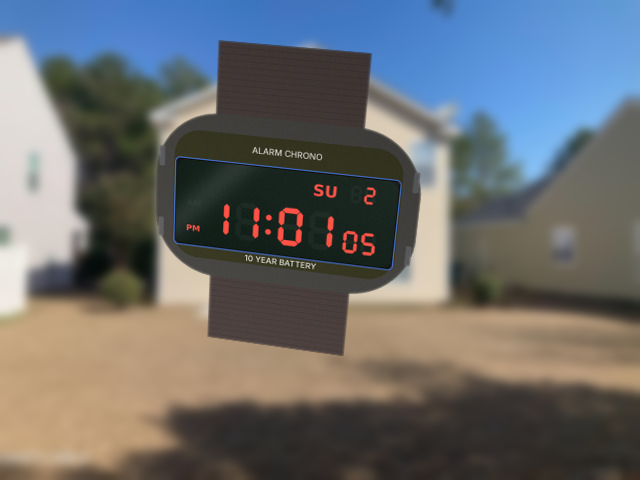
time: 11:01:05
